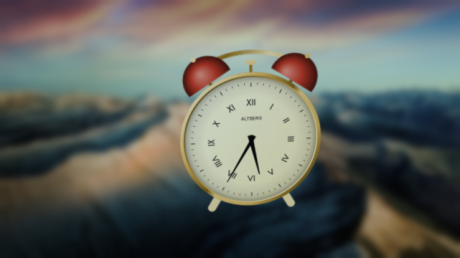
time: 5:35
